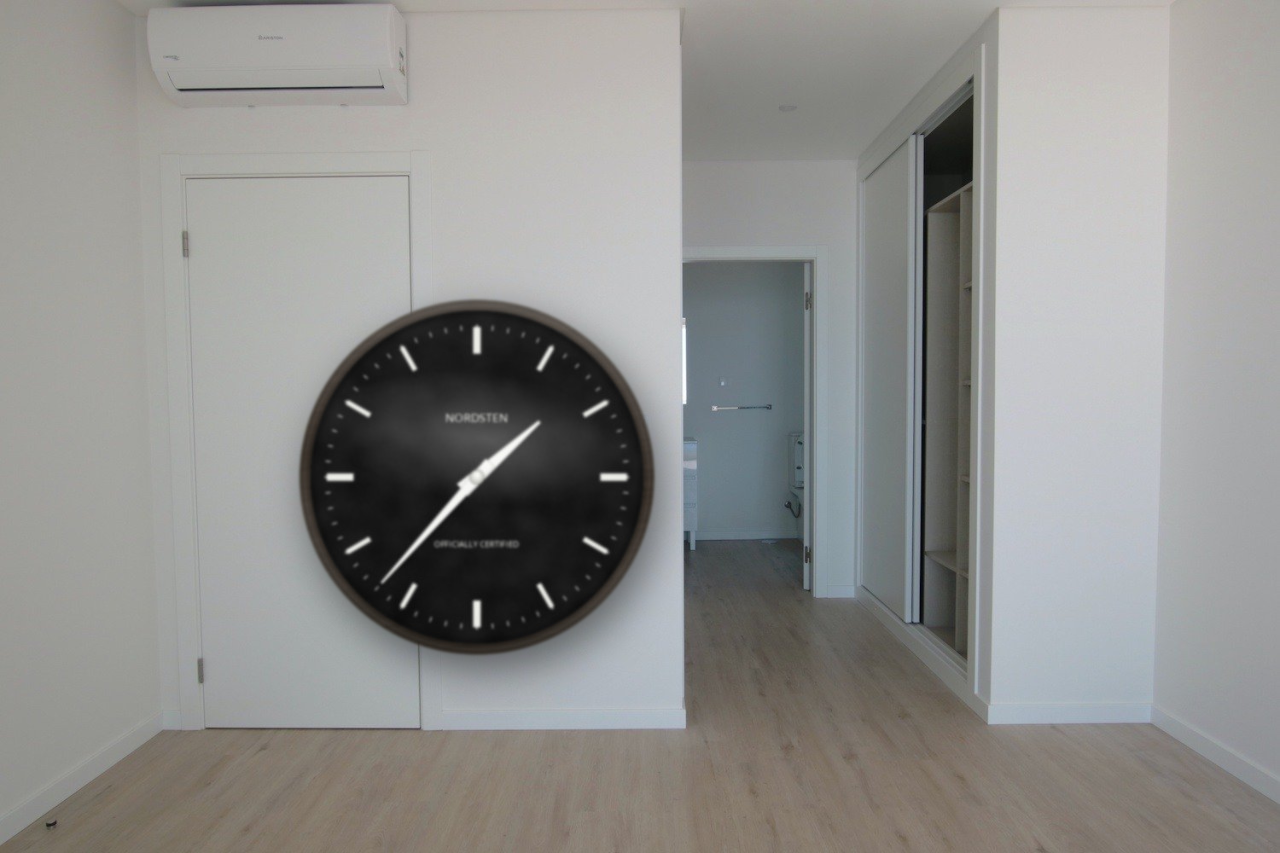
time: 1:37
